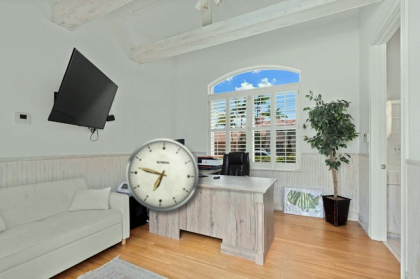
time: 6:47
